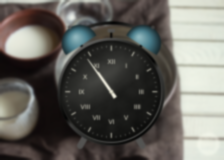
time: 10:54
